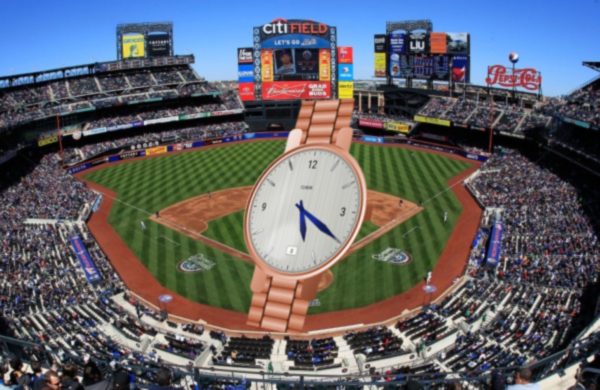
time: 5:20
